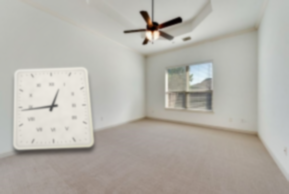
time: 12:44
